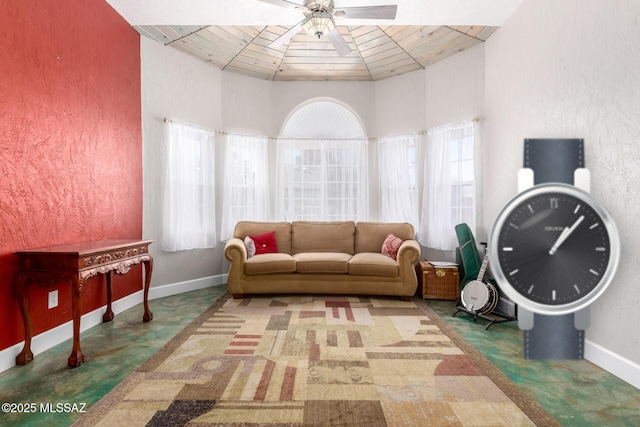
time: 1:07
